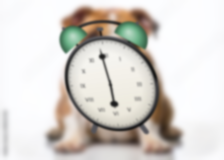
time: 5:59
